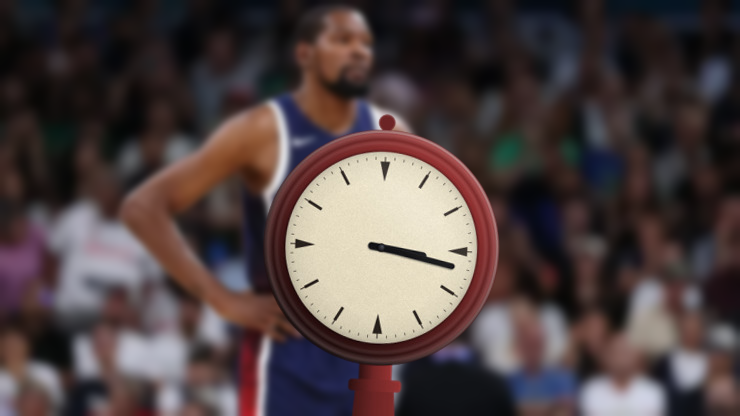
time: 3:17
